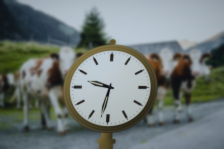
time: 9:32
